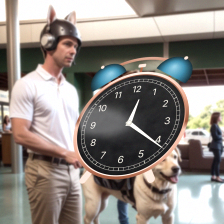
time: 12:21
